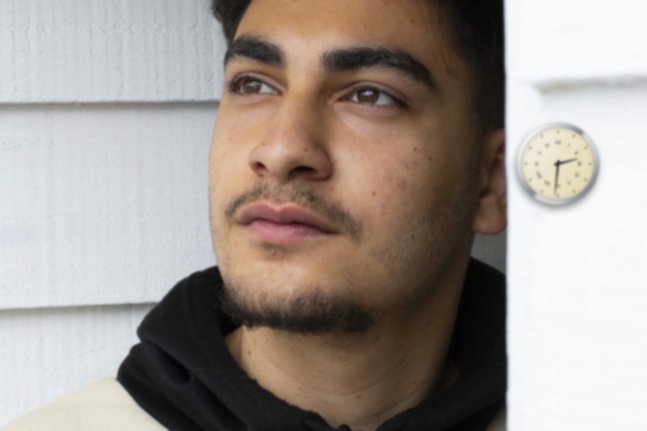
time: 2:31
